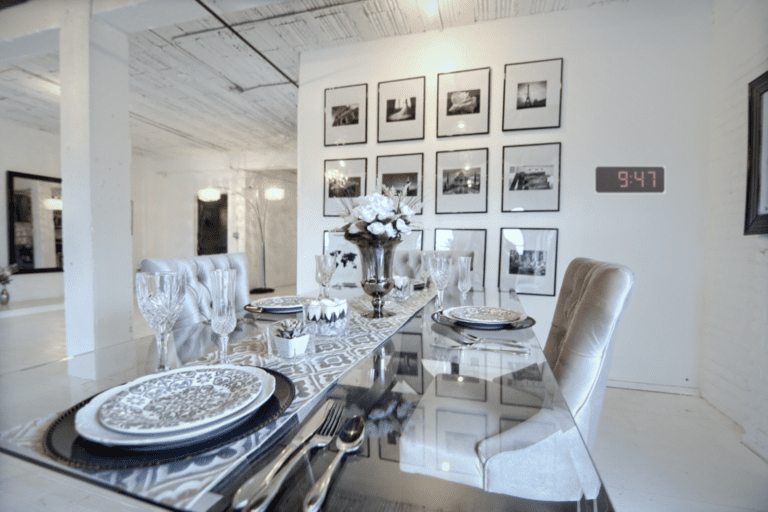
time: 9:47
